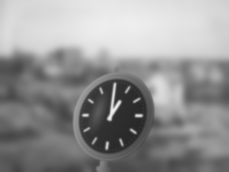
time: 1:00
